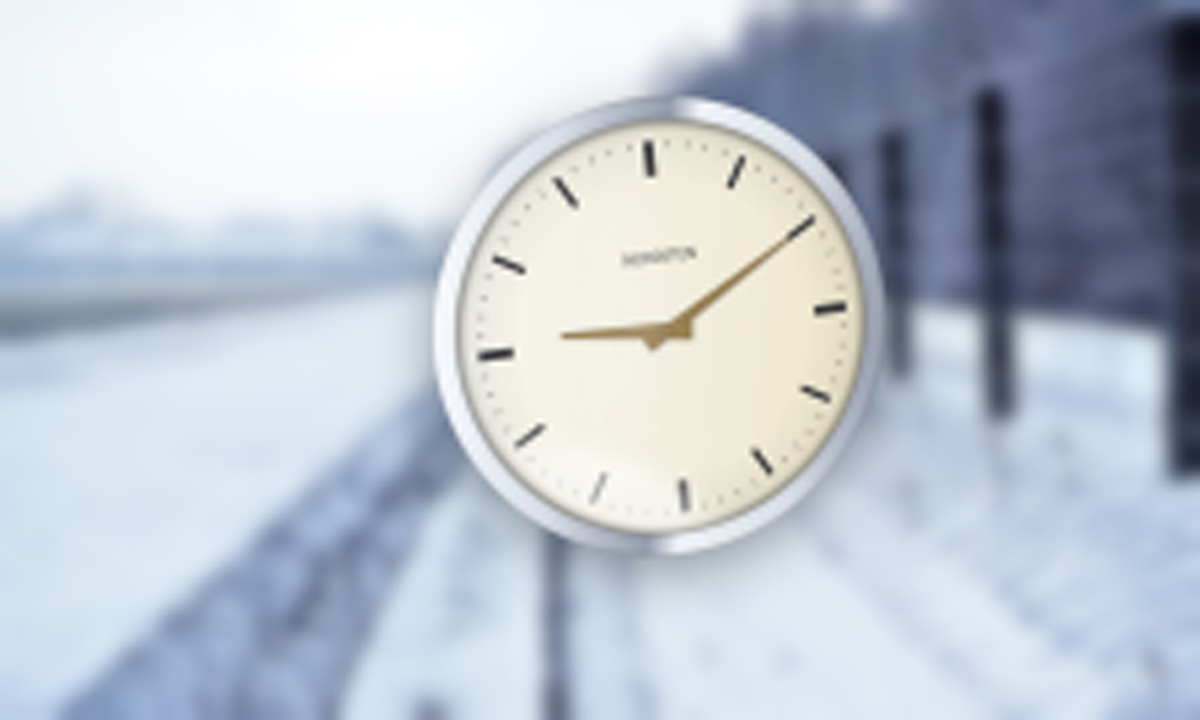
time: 9:10
